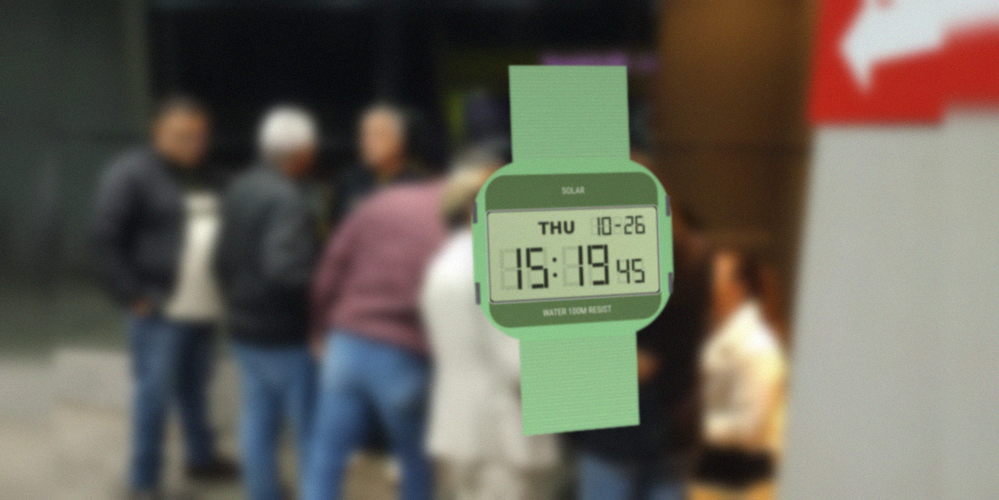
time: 15:19:45
